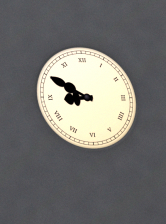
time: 8:50
